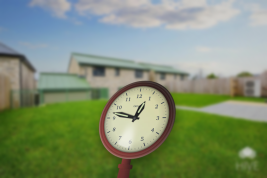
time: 12:47
